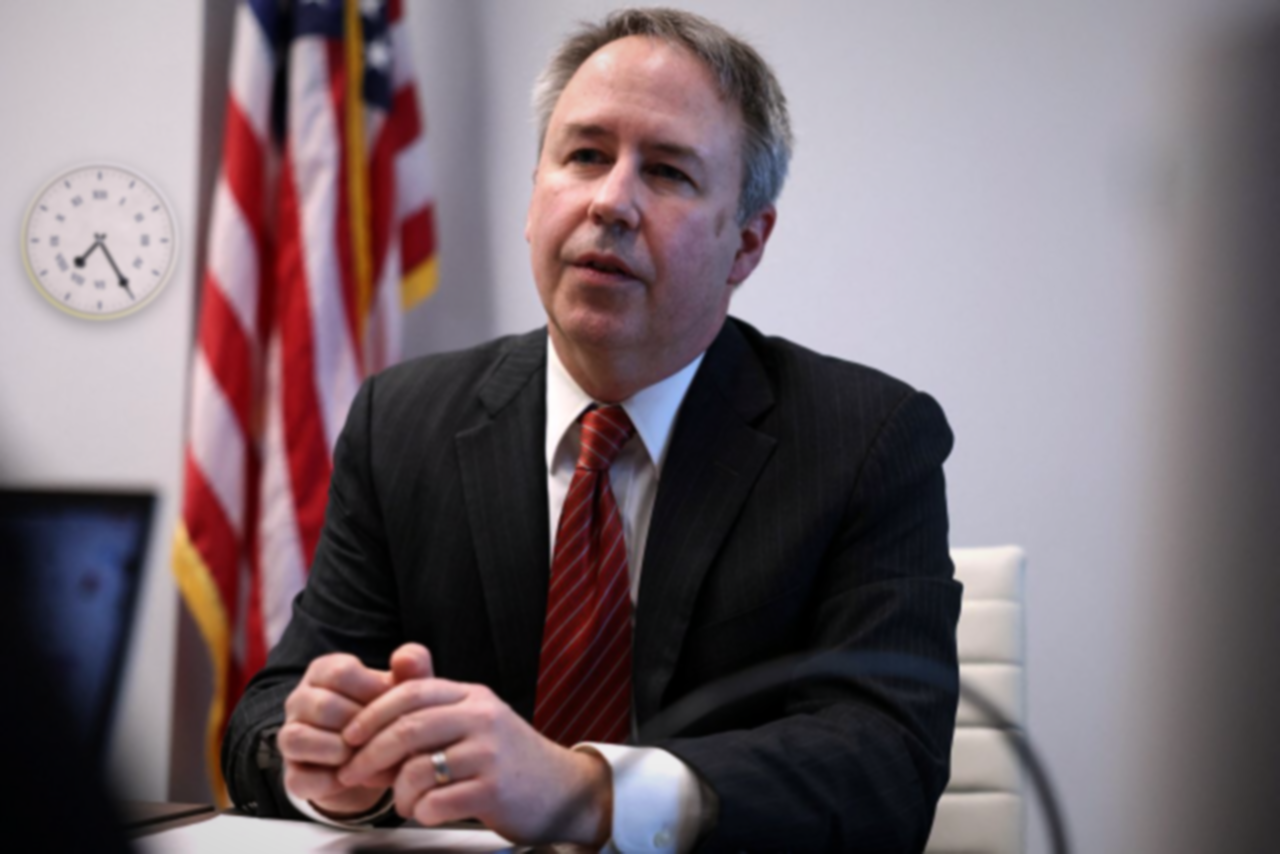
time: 7:25
